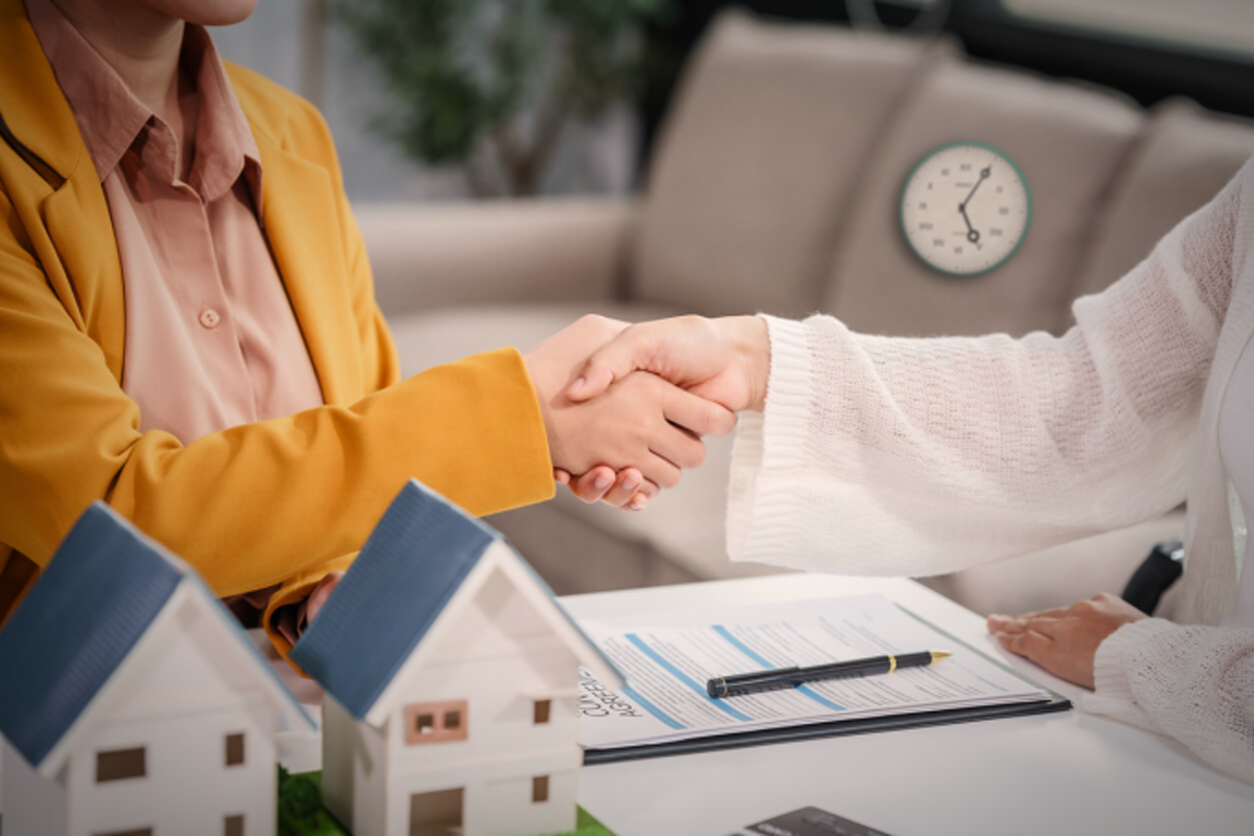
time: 5:05
